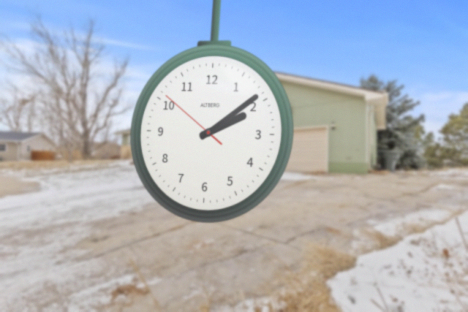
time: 2:08:51
